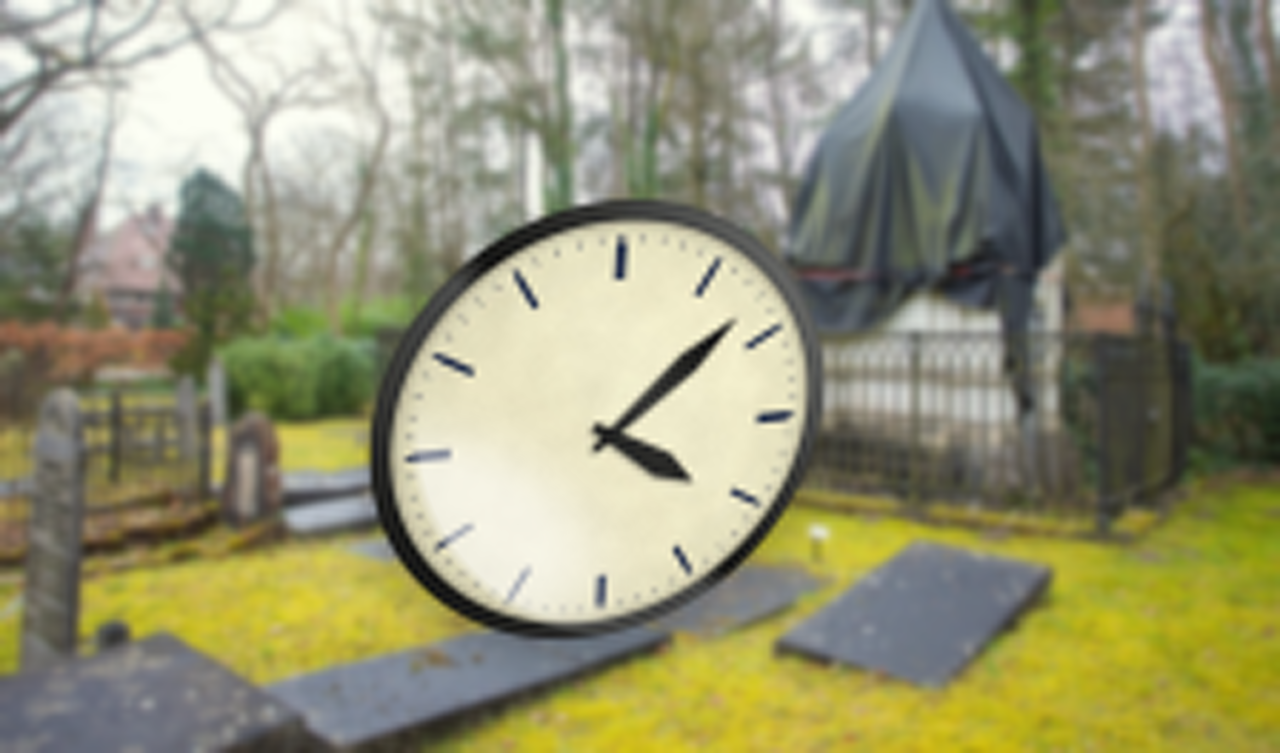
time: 4:08
